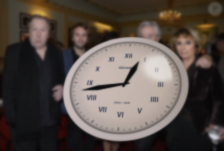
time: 12:43
